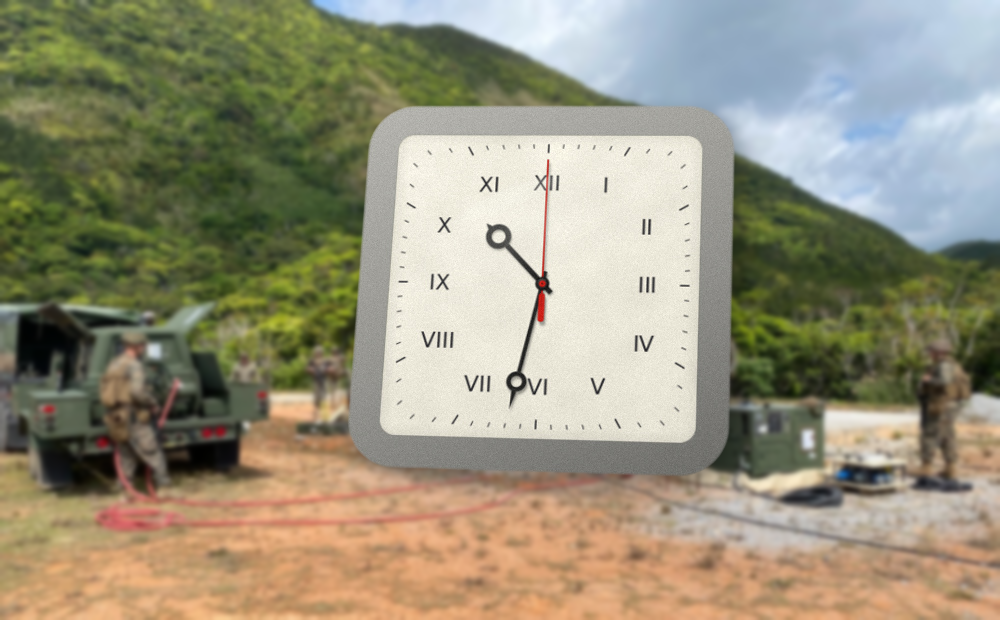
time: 10:32:00
